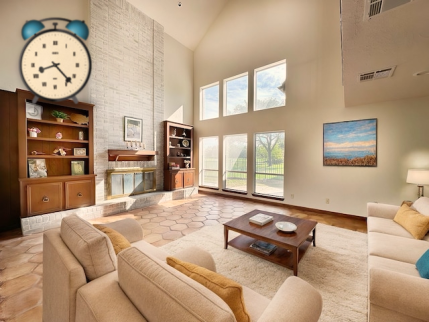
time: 8:23
